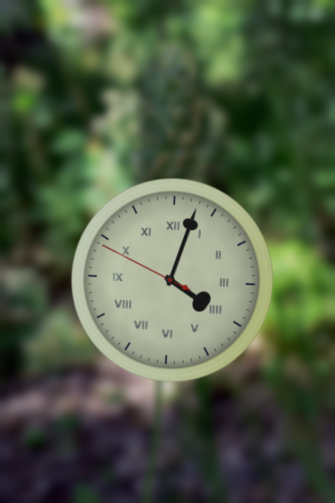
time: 4:02:49
